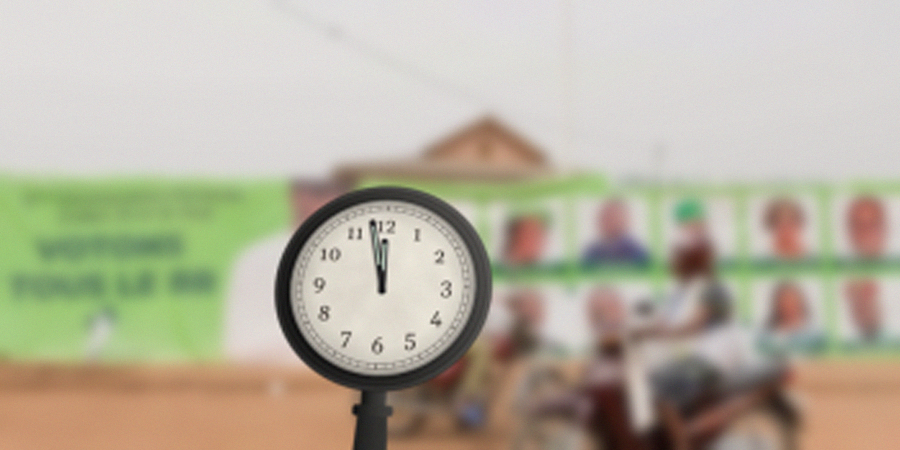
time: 11:58
